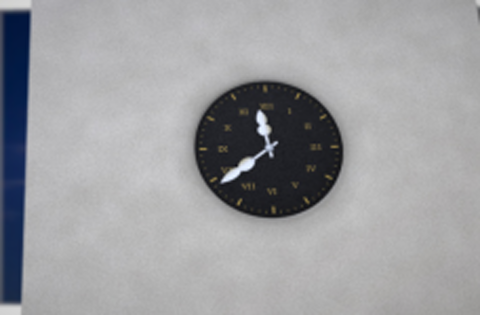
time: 11:39
